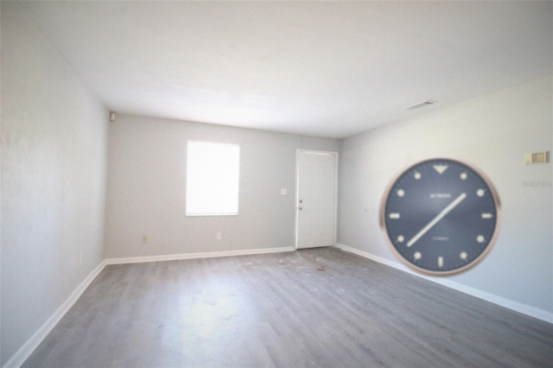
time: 1:38
